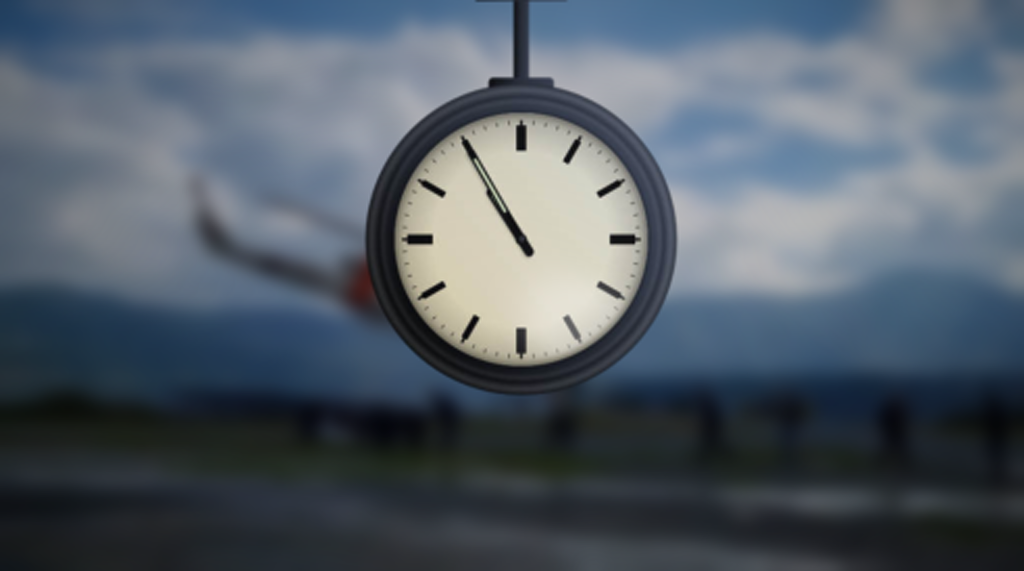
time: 10:55
